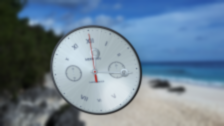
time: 12:16
